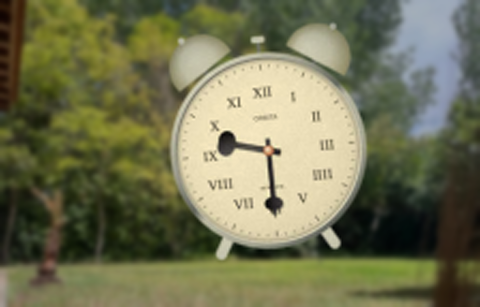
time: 9:30
